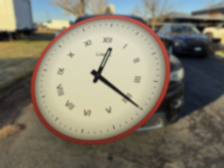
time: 12:20
